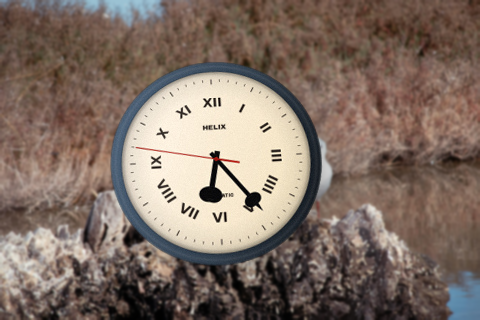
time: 6:23:47
